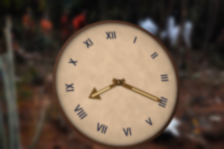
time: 8:20
